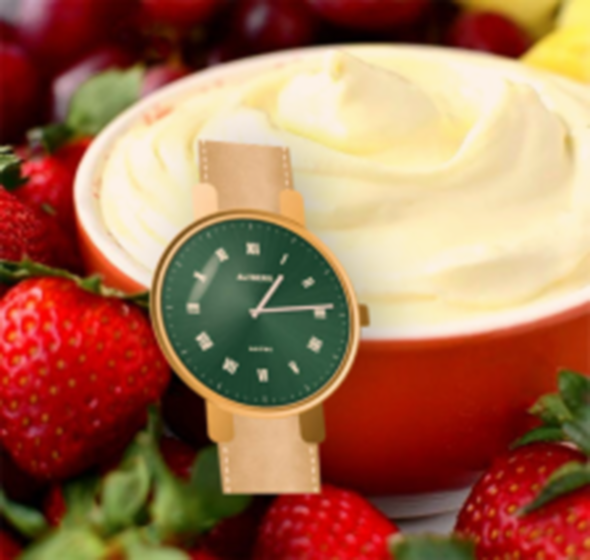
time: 1:14
